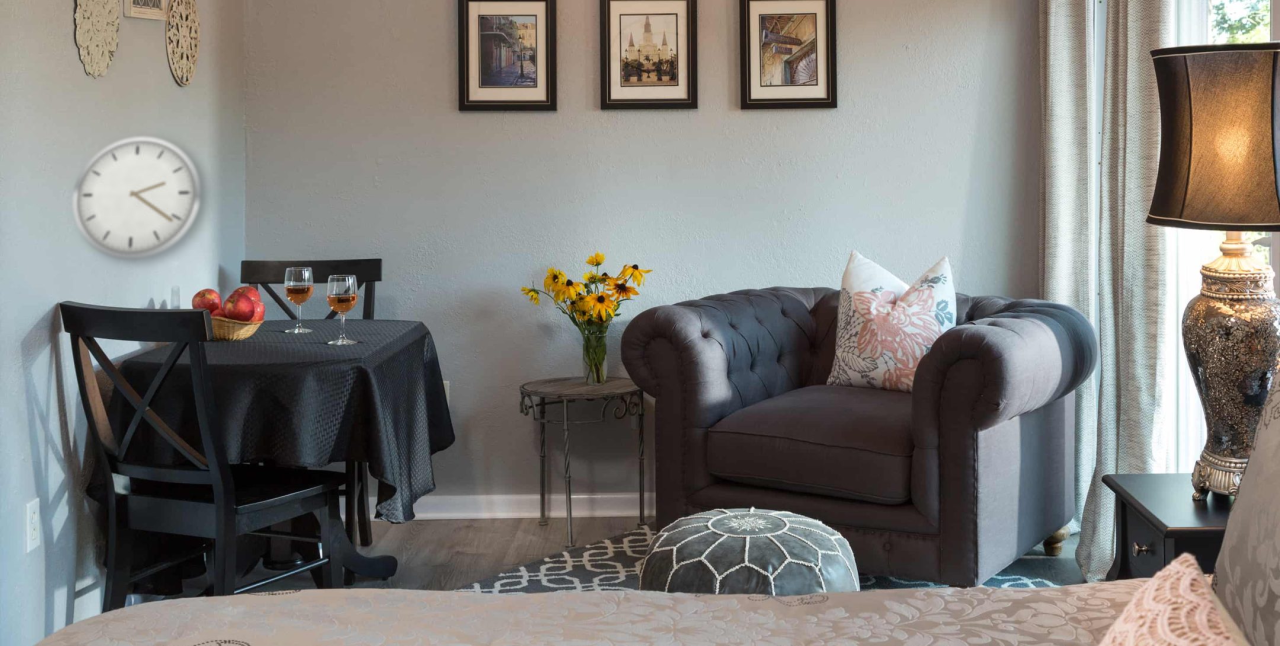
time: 2:21
